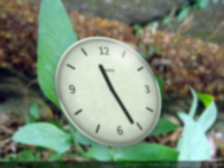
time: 11:26
